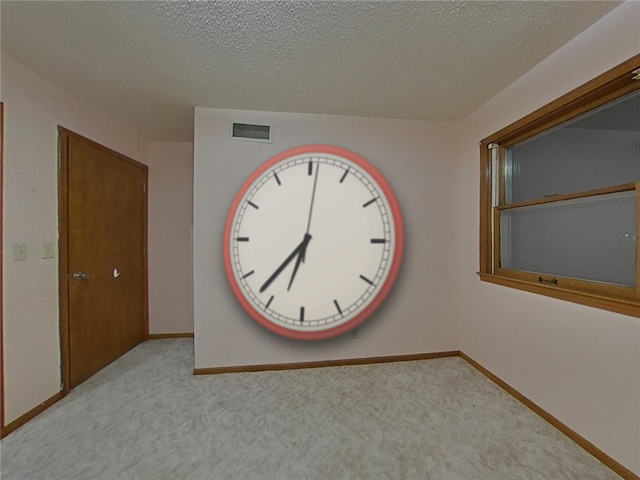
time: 6:37:01
